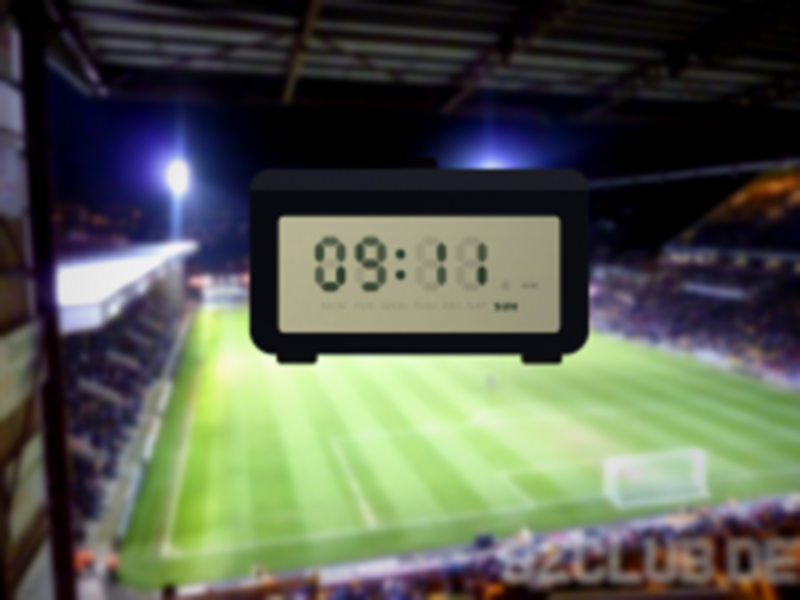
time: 9:11
